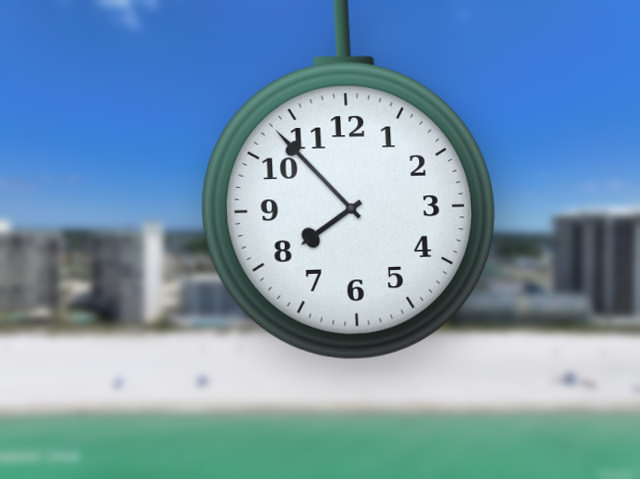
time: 7:53
